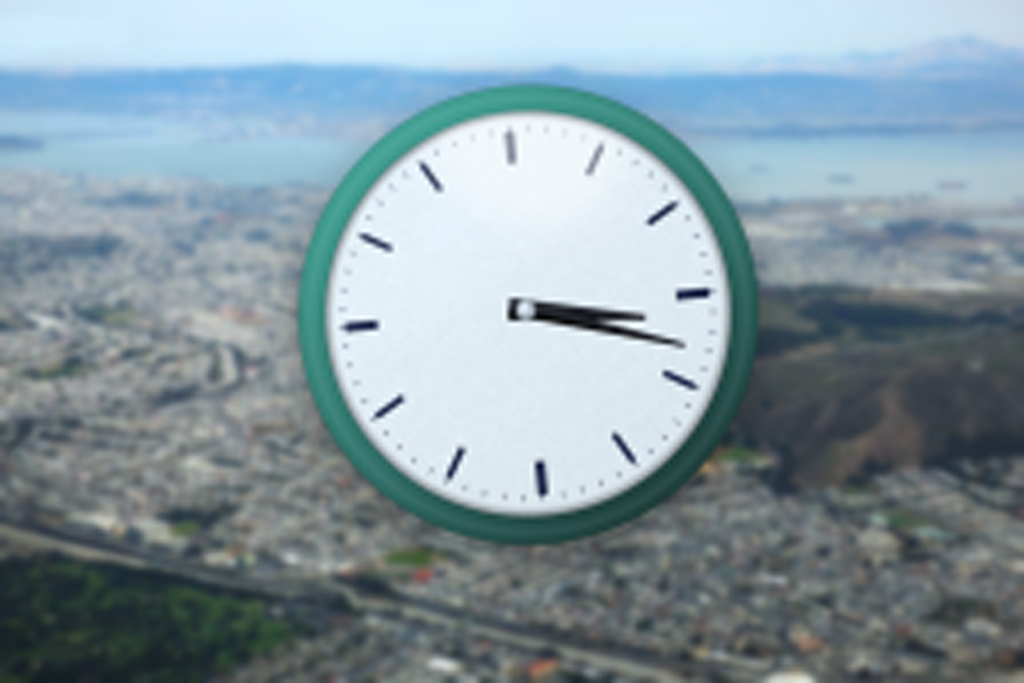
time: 3:18
